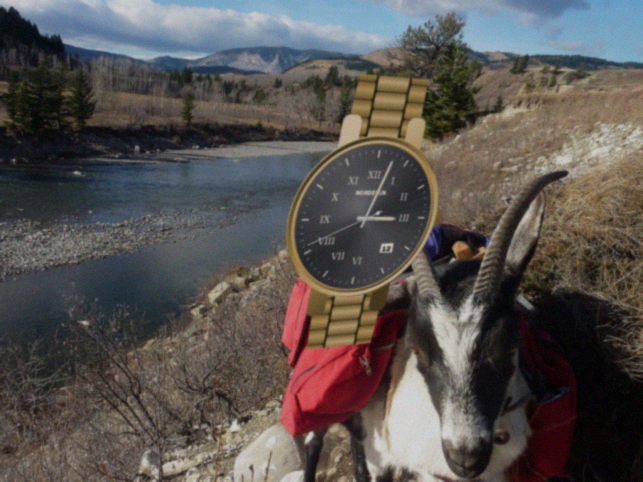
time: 3:02:41
